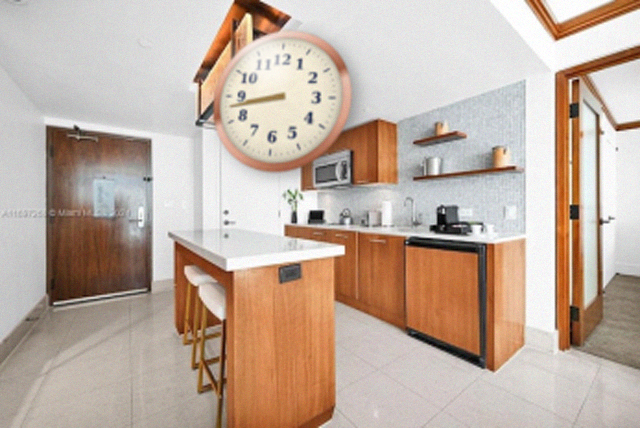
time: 8:43
